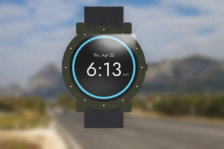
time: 6:13
